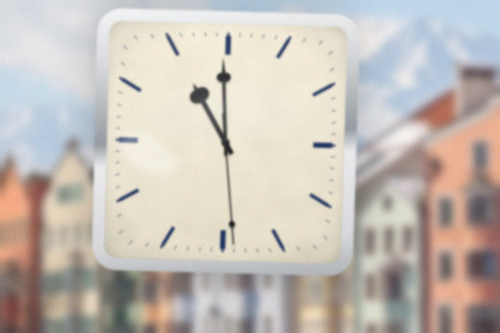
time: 10:59:29
